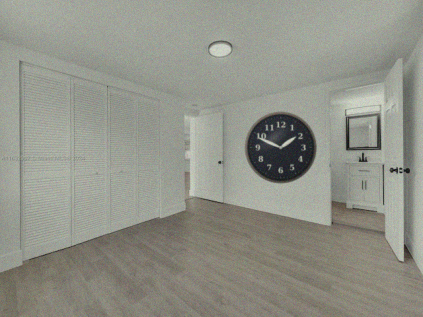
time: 1:49
